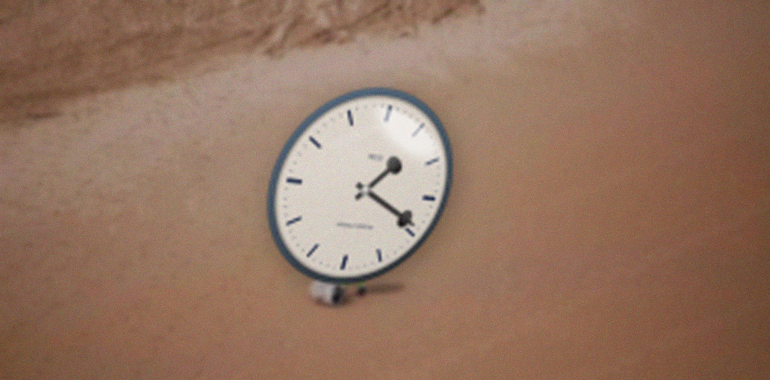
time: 1:19
